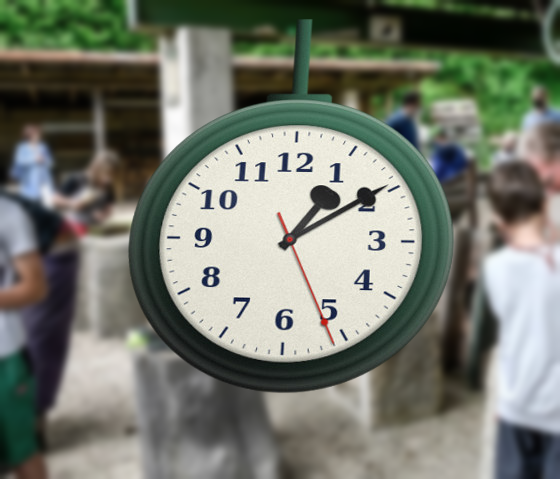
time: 1:09:26
